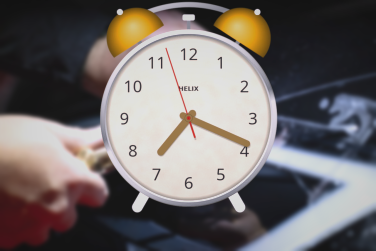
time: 7:18:57
